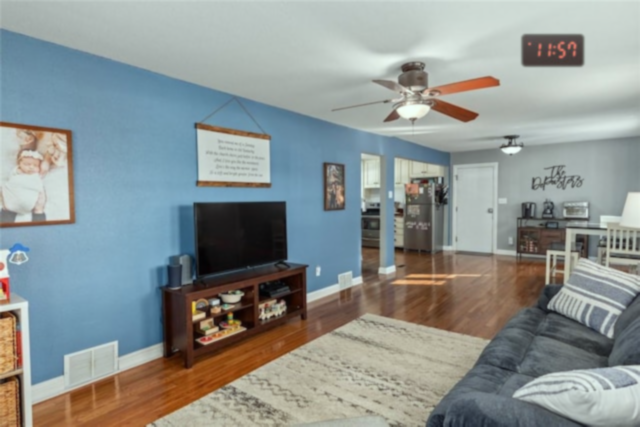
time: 11:57
